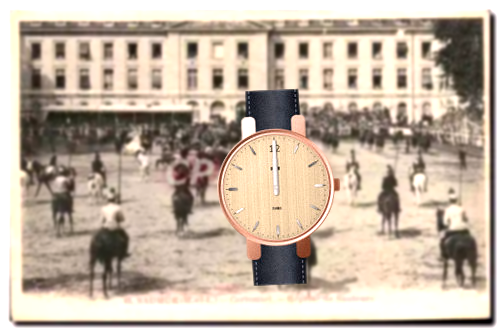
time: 12:00
